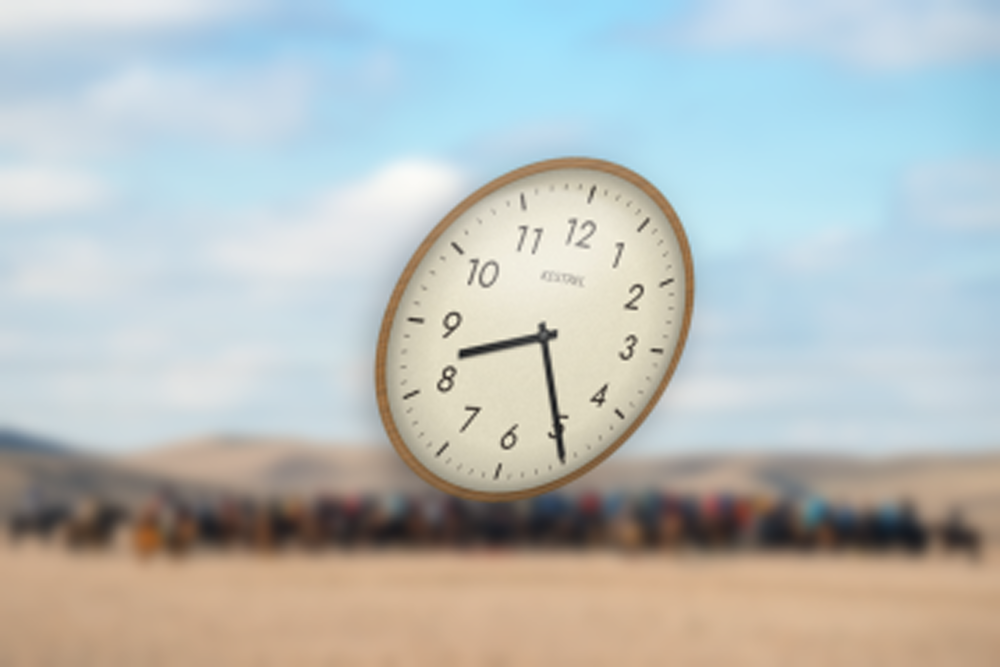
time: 8:25
